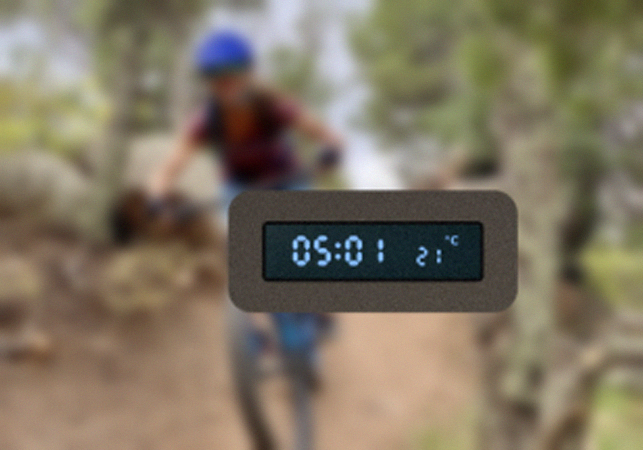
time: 5:01
